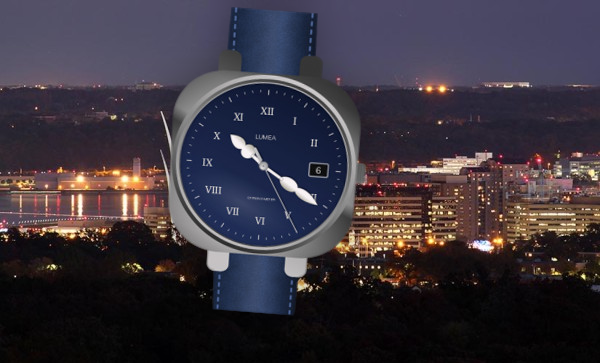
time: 10:20:25
